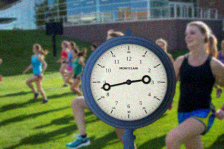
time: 2:43
